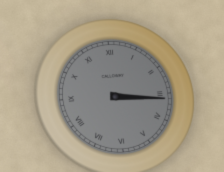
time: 3:16
